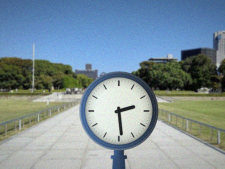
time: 2:29
